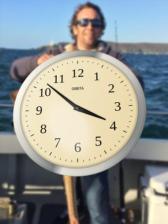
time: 3:52
